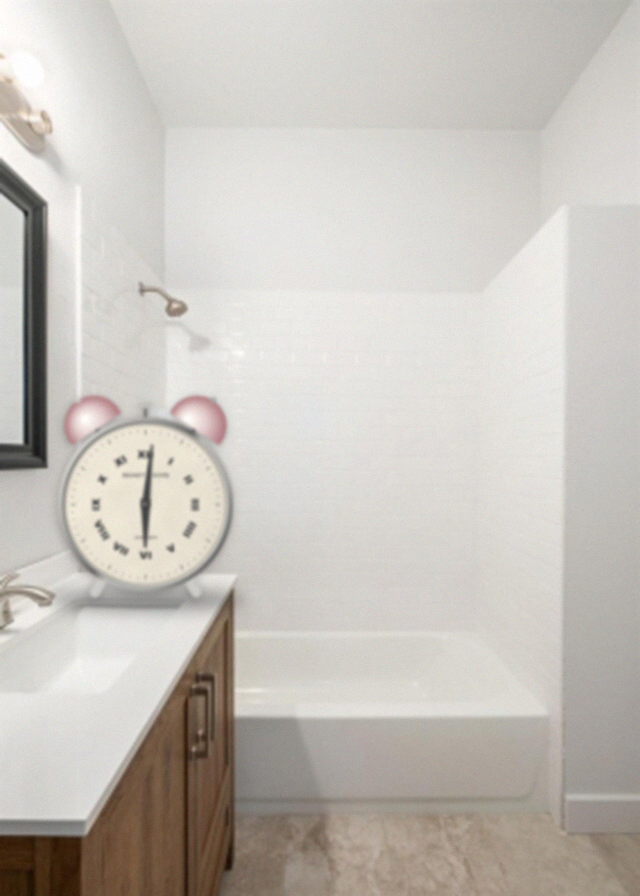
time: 6:01
